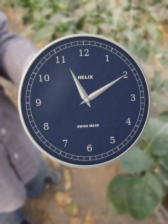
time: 11:10
